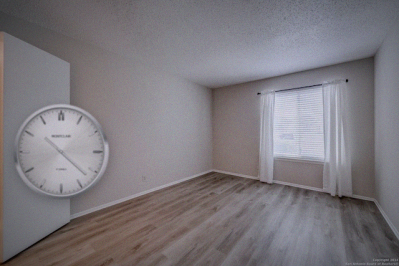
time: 10:22
